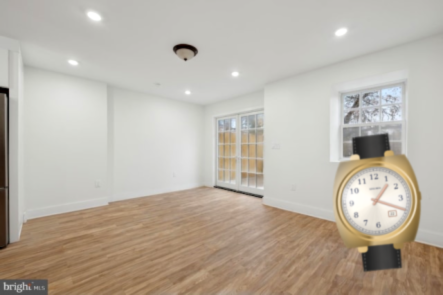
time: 1:19
